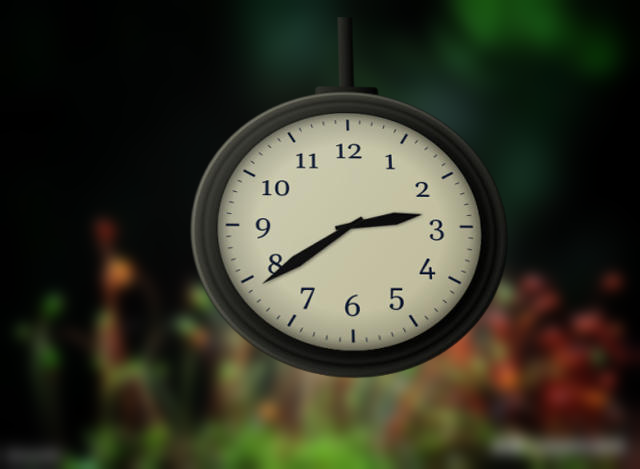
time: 2:39
